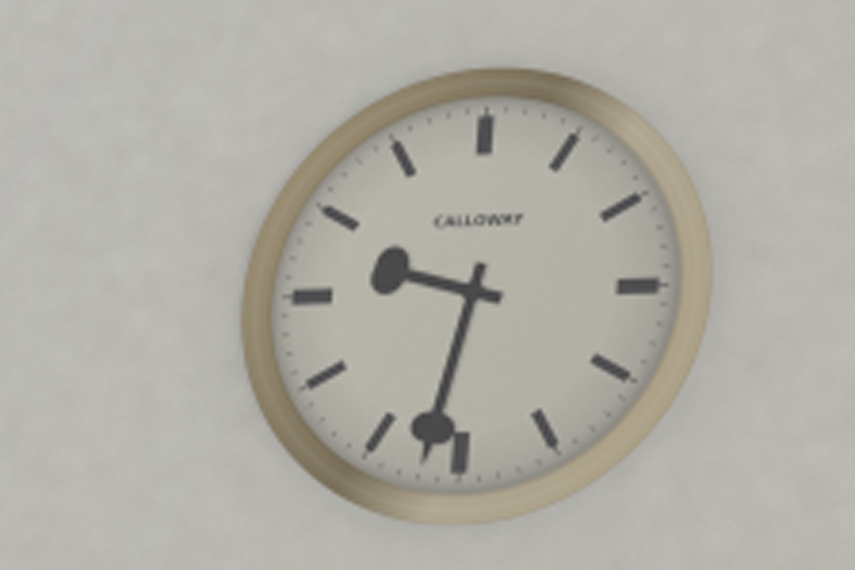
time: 9:32
